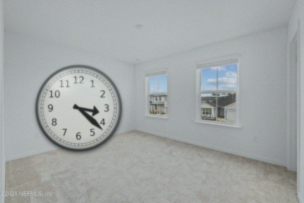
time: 3:22
